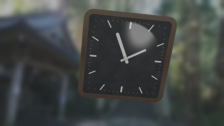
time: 1:56
